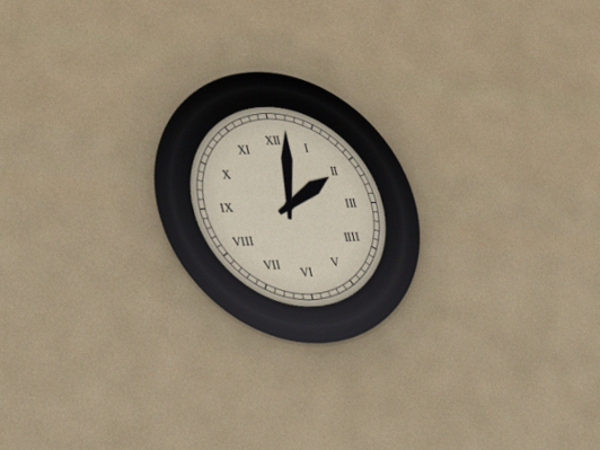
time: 2:02
